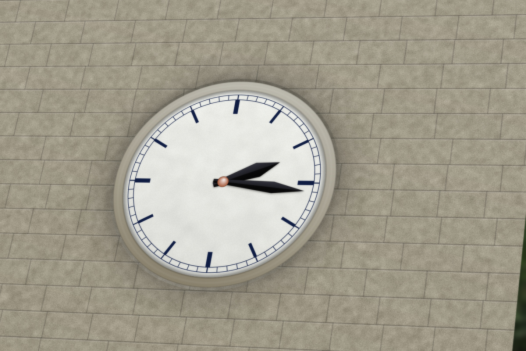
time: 2:16
